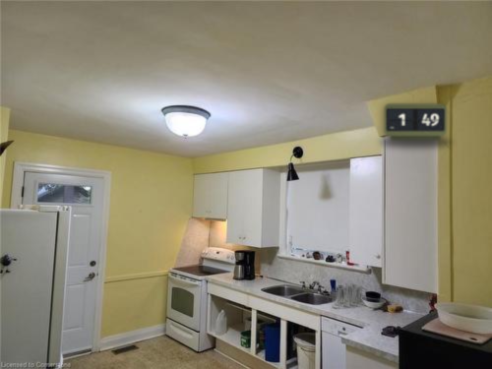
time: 1:49
